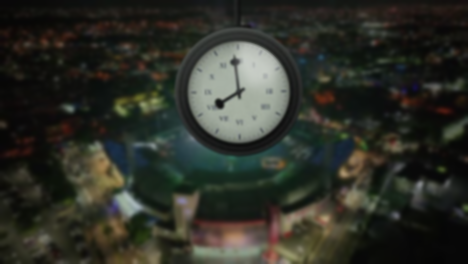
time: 7:59
